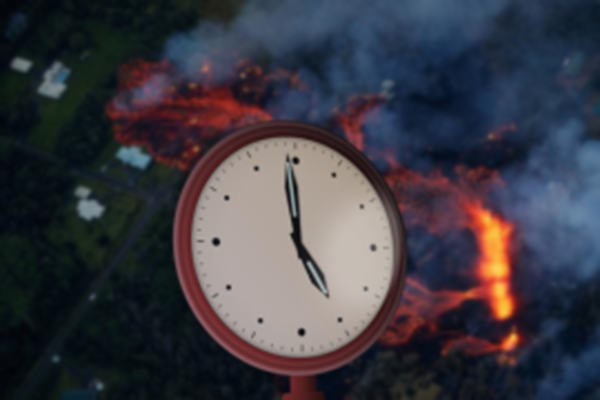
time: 4:59
